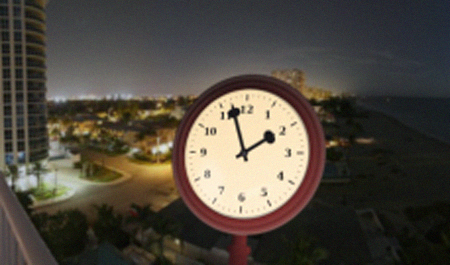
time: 1:57
